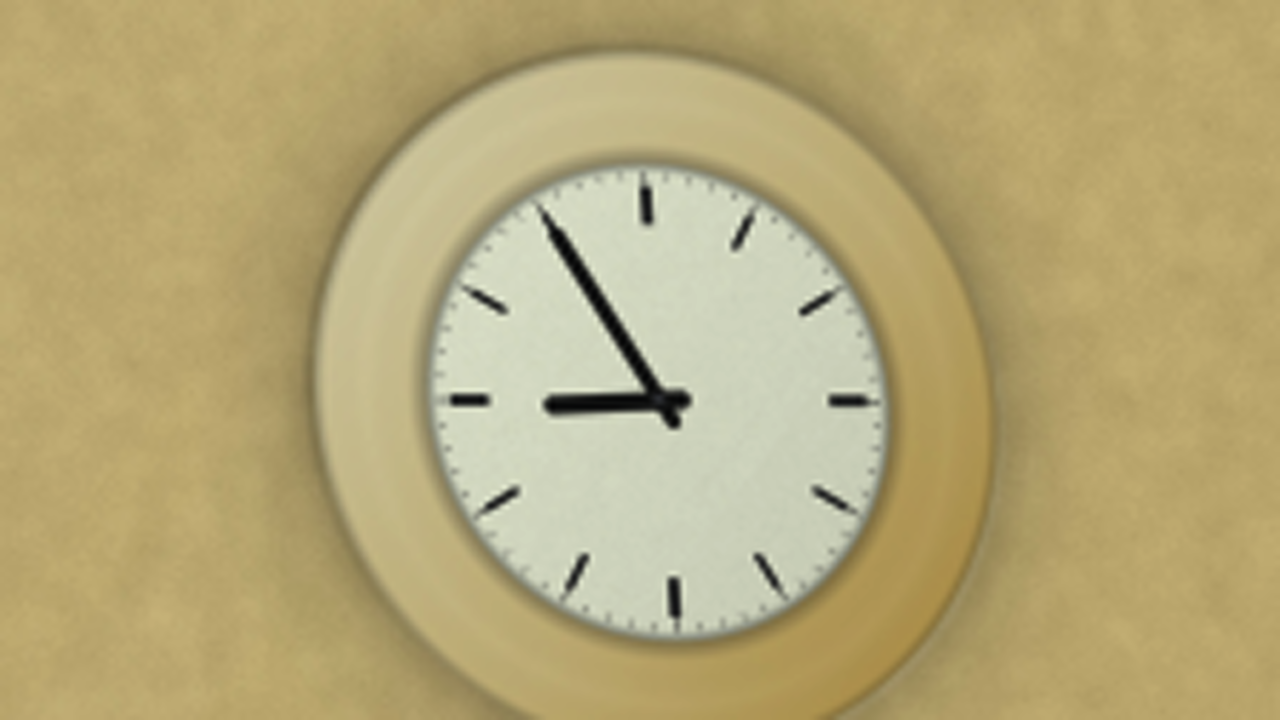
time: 8:55
